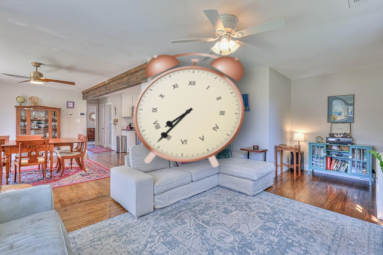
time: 7:36
